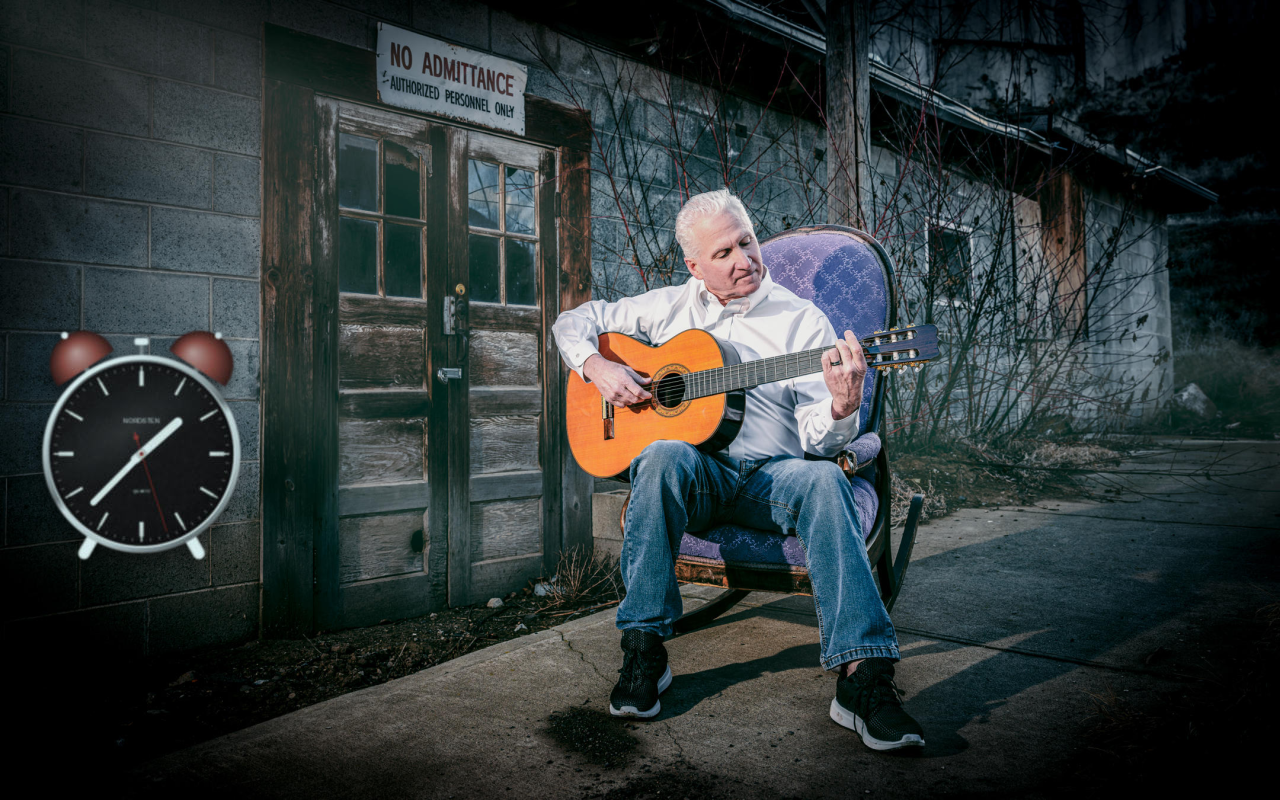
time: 1:37:27
